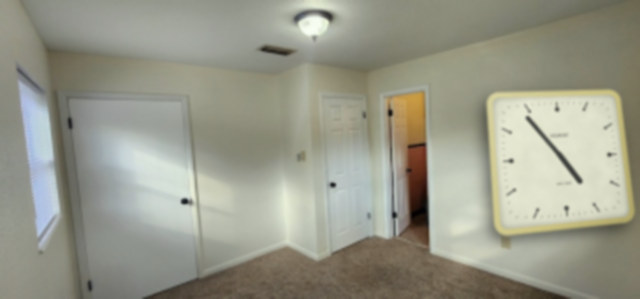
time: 4:54
